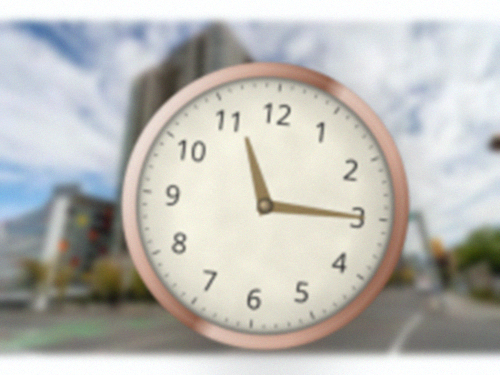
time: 11:15
